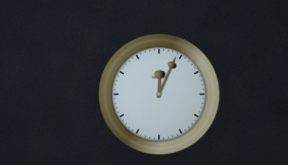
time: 12:04
